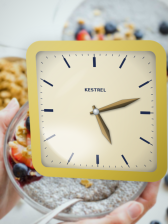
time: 5:12
